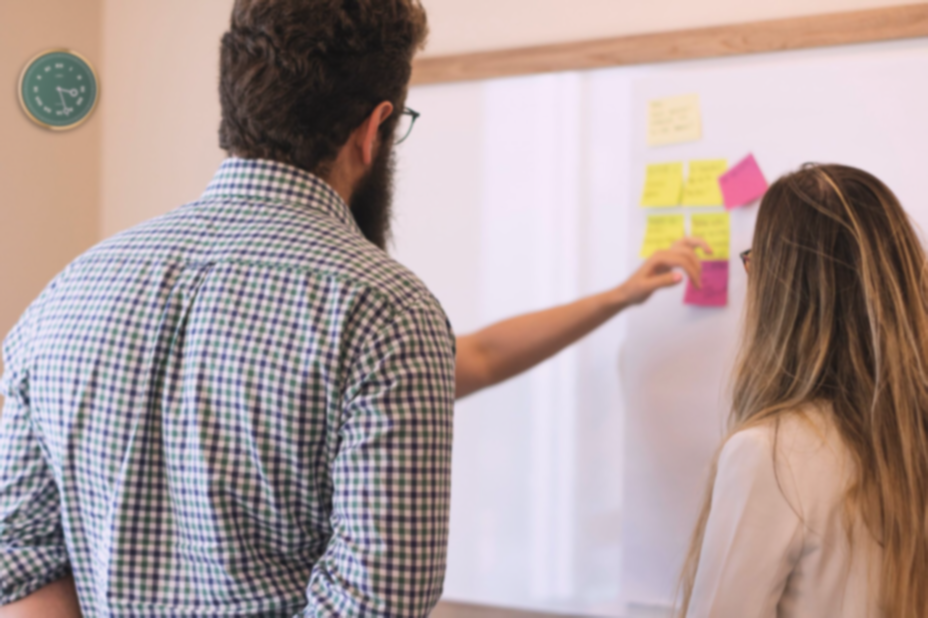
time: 3:27
